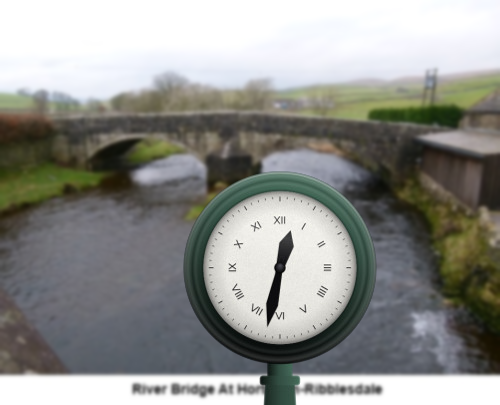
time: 12:32
